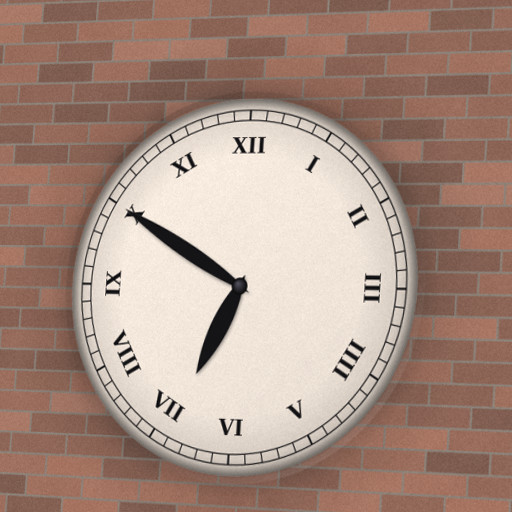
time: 6:50
